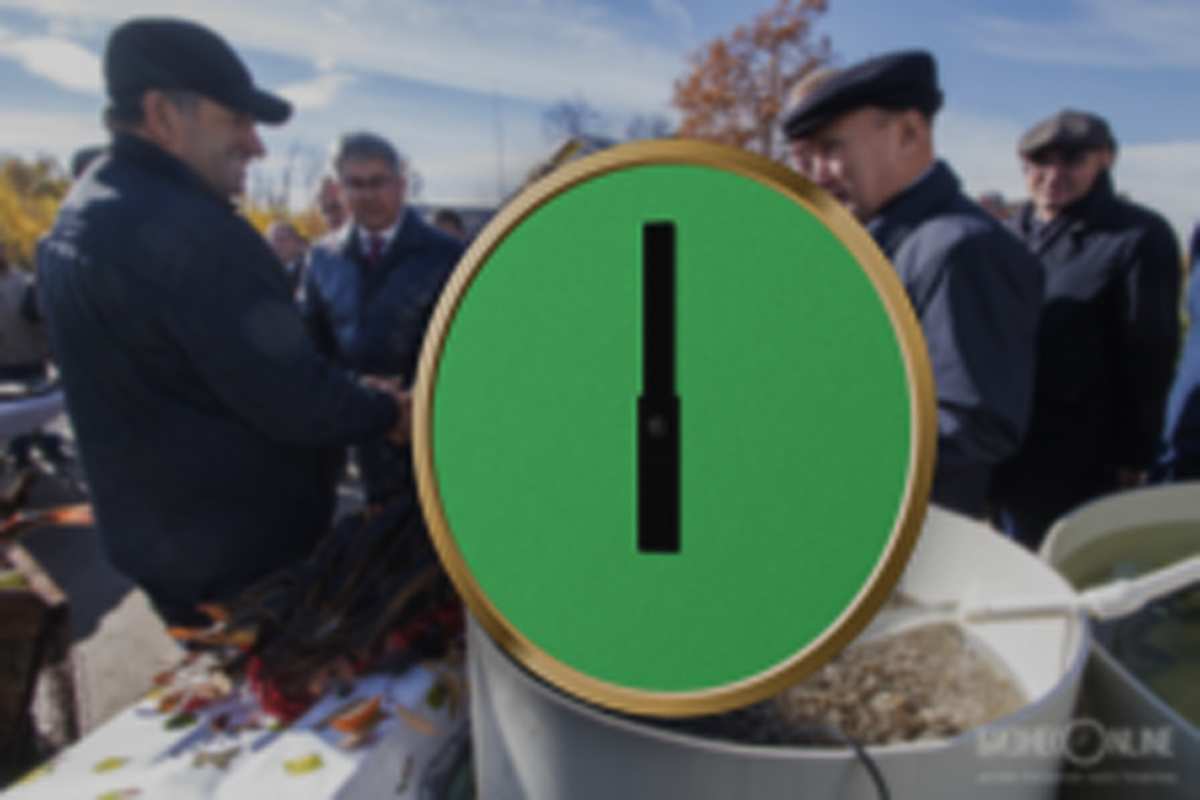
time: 6:00
